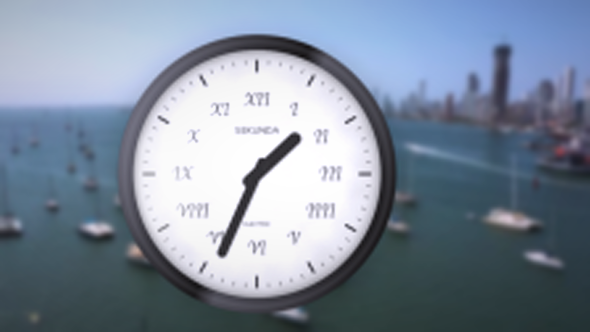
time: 1:34
